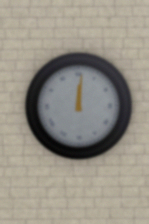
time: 12:01
